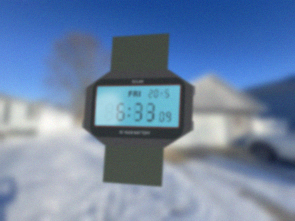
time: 6:33
